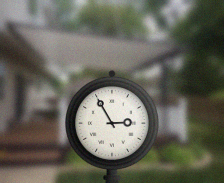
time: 2:55
